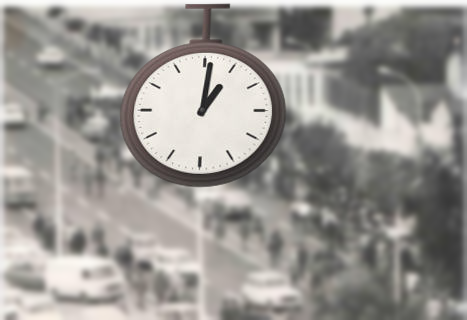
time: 1:01
